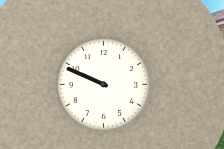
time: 9:49
